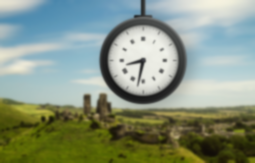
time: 8:32
